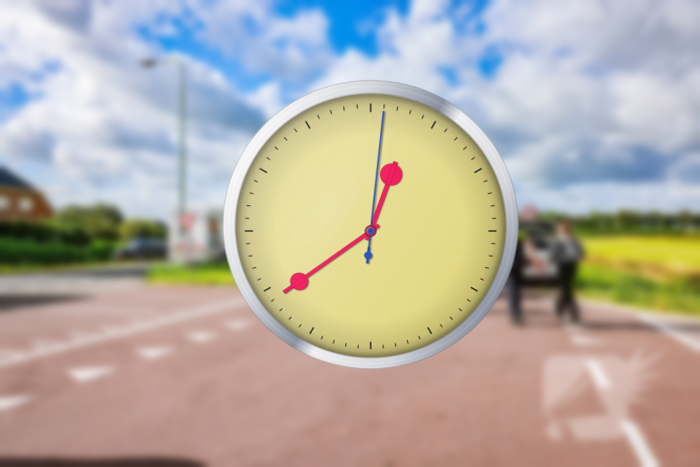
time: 12:39:01
